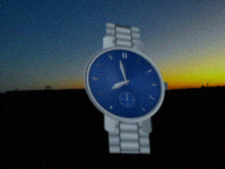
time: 7:58
